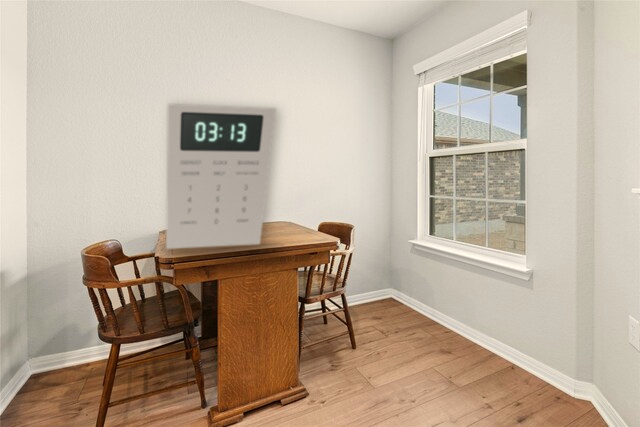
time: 3:13
